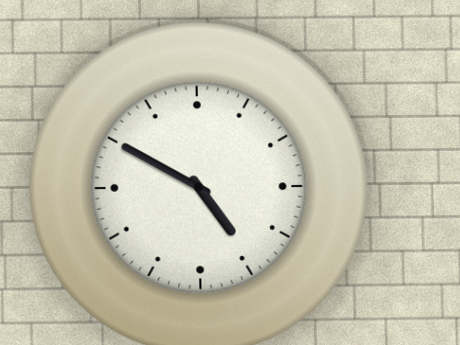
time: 4:50
